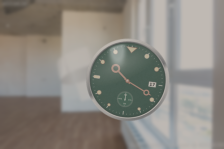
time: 10:19
